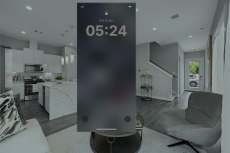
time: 5:24
